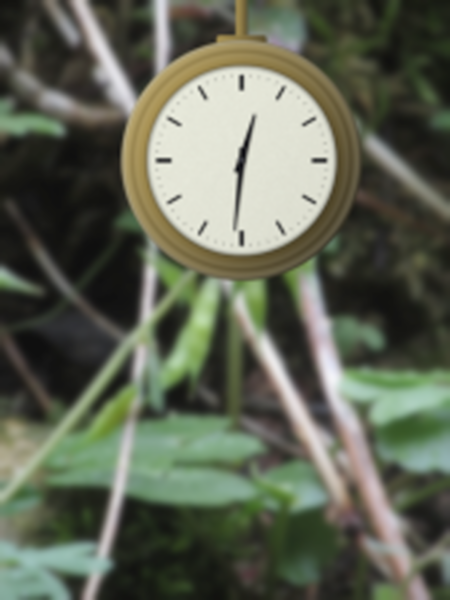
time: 12:31
